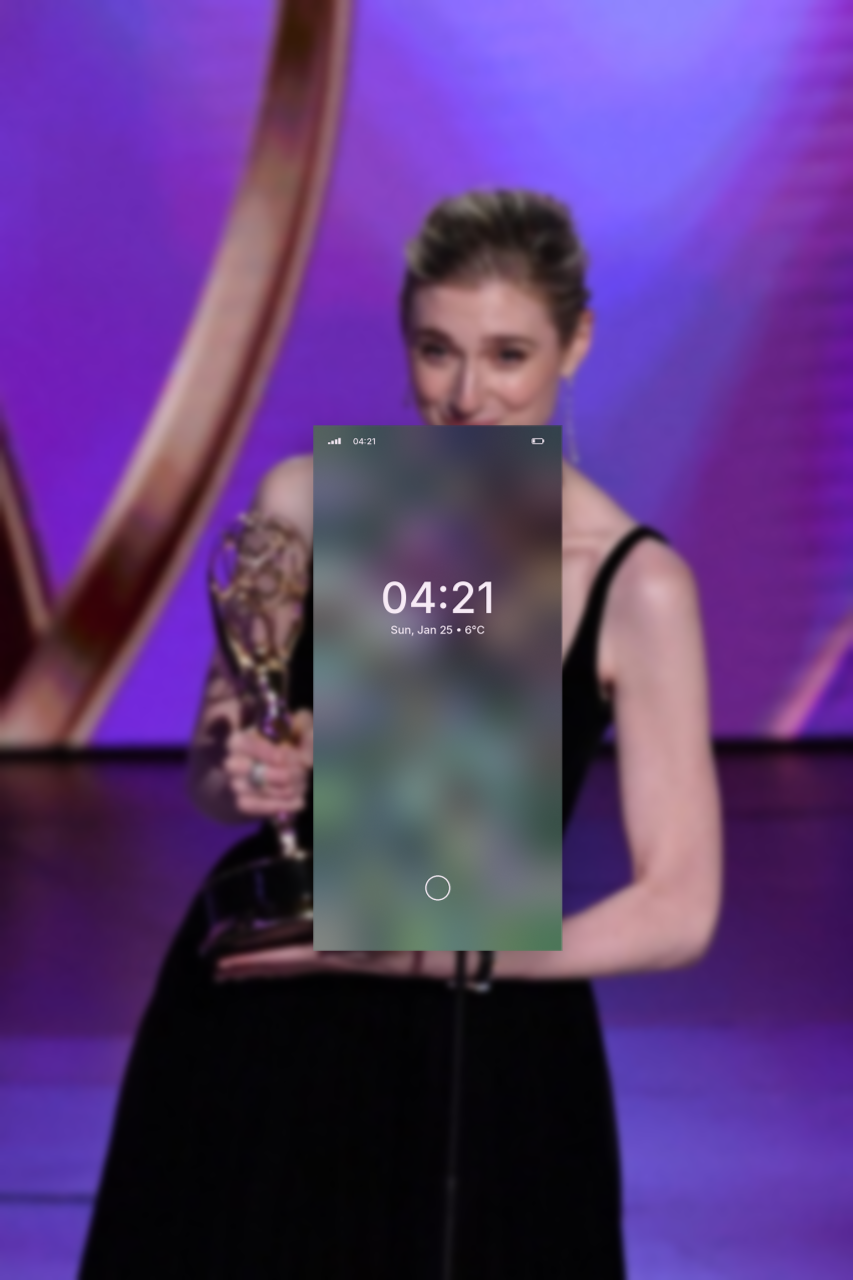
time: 4:21
